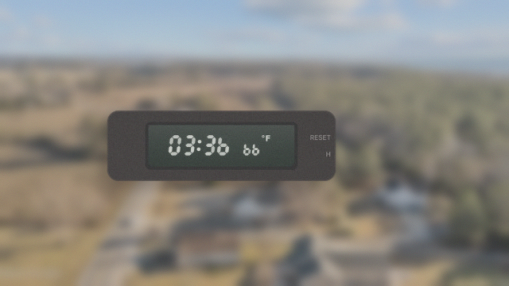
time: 3:36
